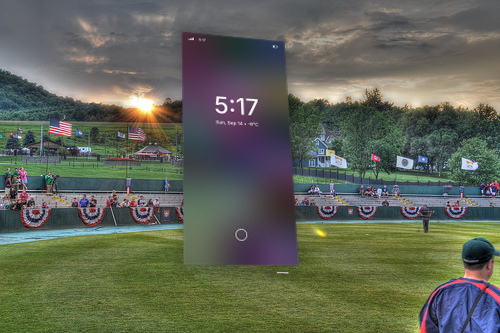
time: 5:17
